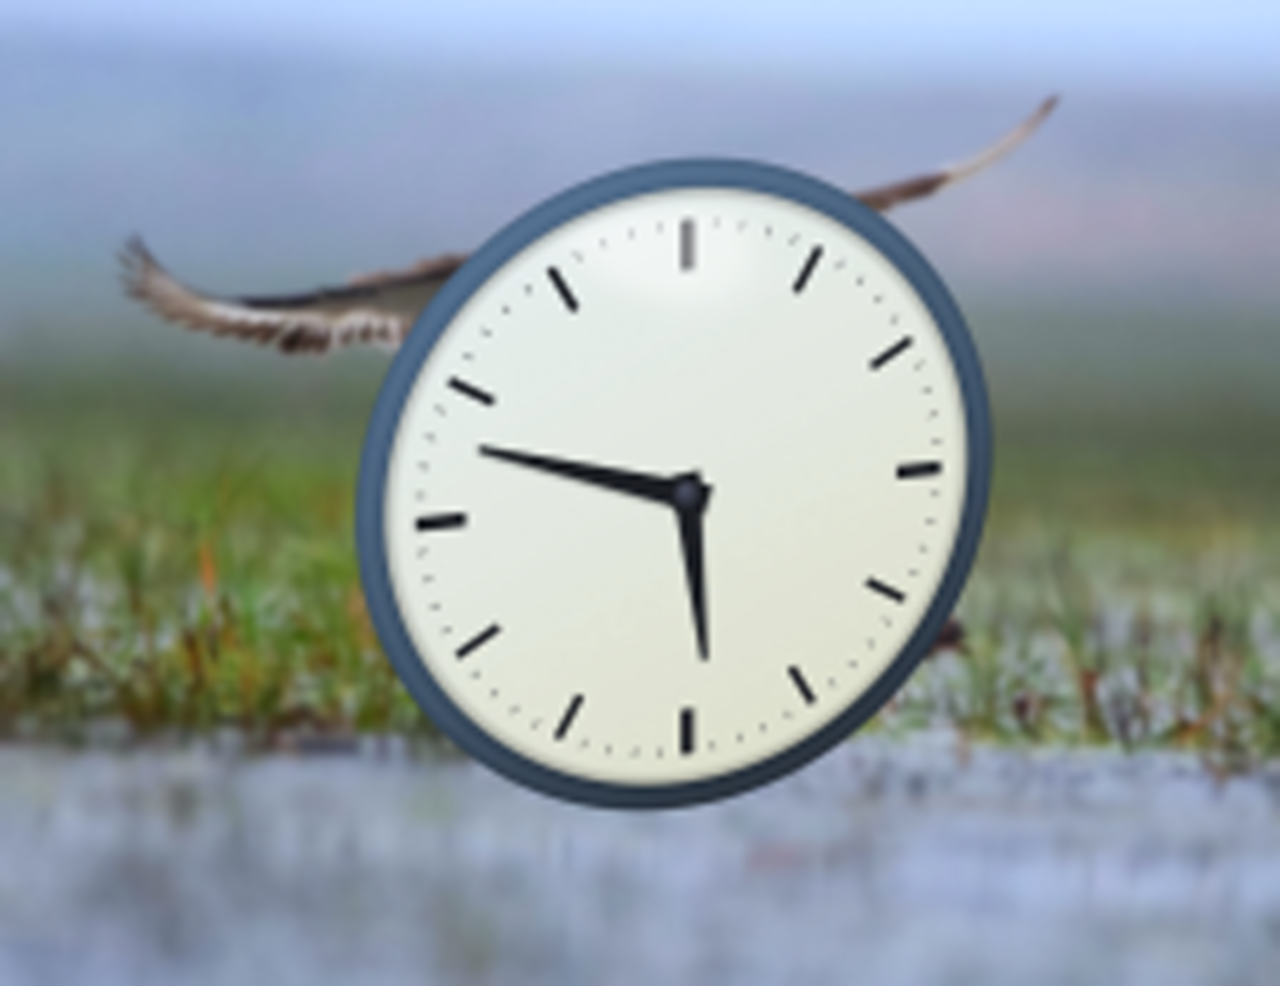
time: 5:48
